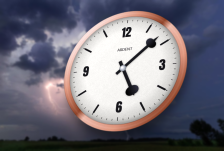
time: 5:08
